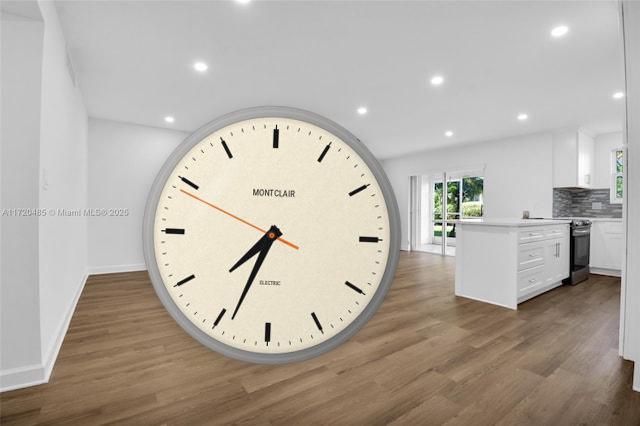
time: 7:33:49
